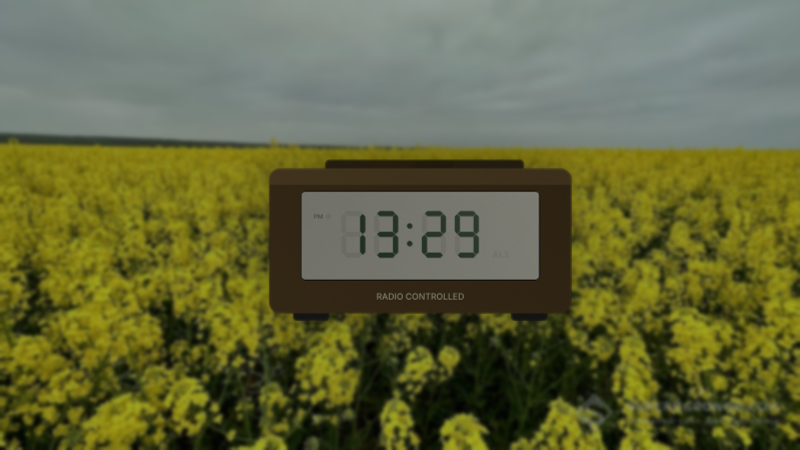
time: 13:29
